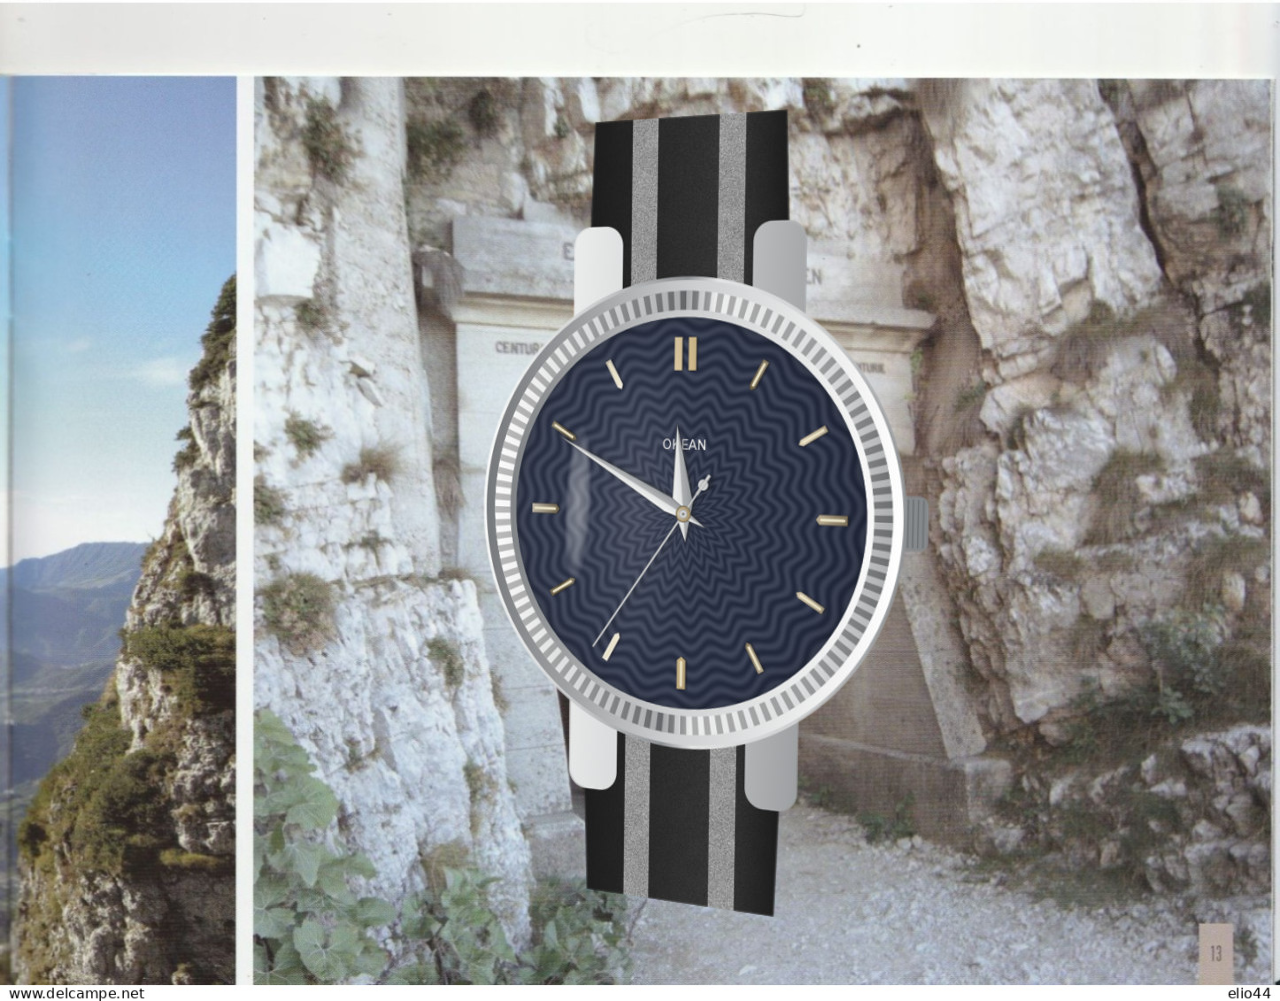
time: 11:49:36
